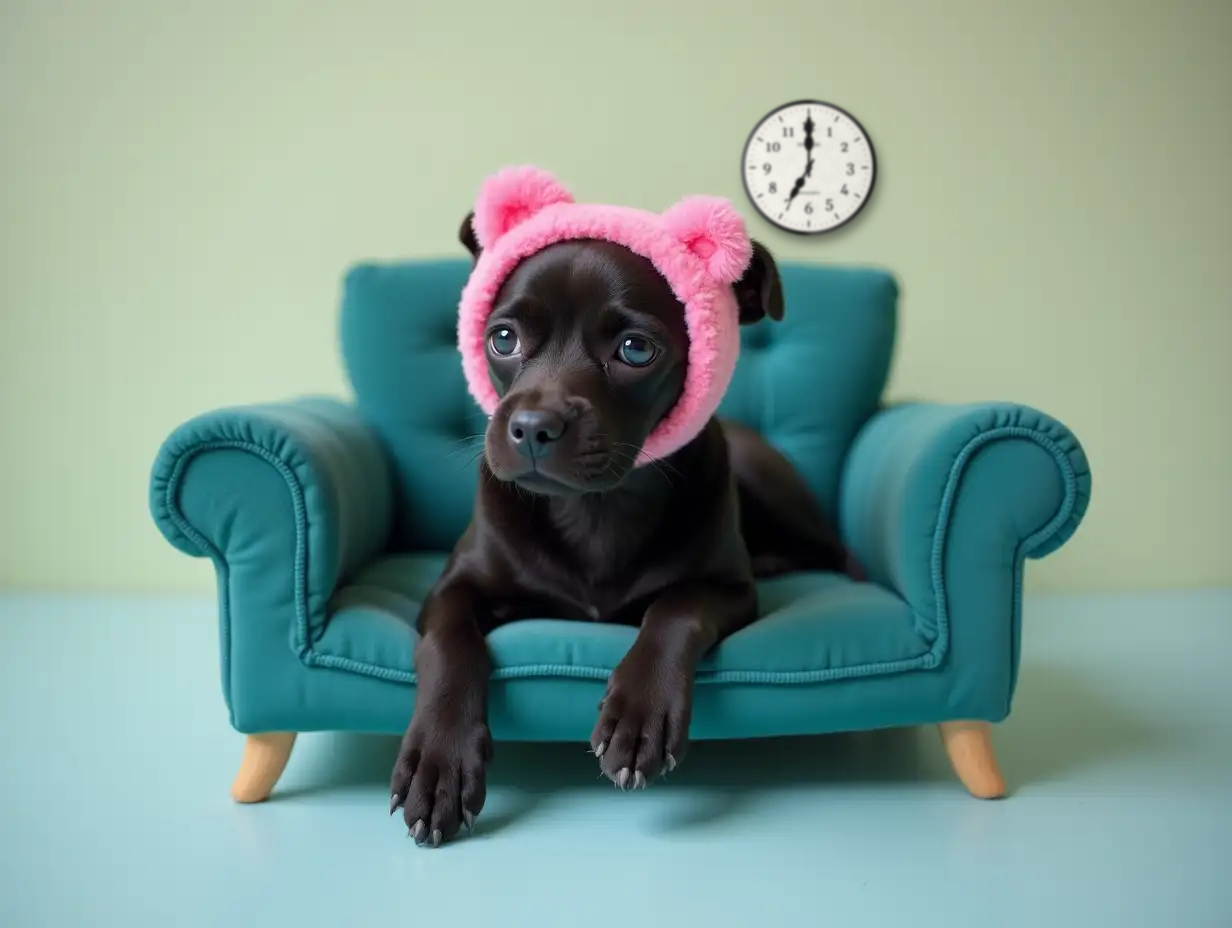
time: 7:00
